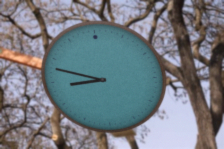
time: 8:48
